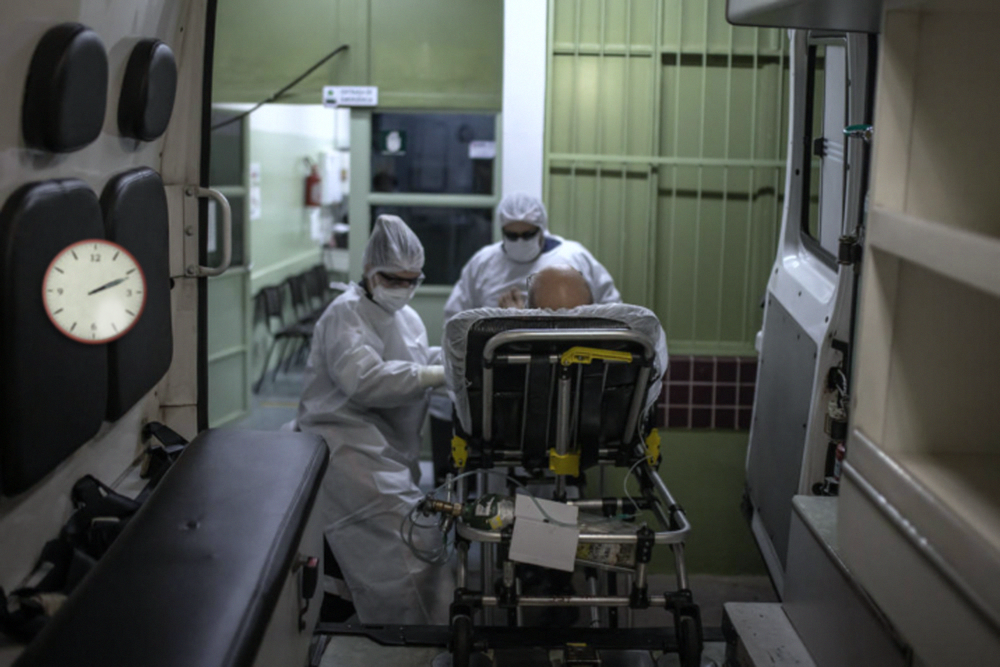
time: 2:11
